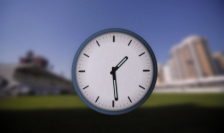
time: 1:29
